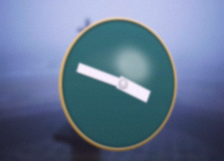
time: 3:48
